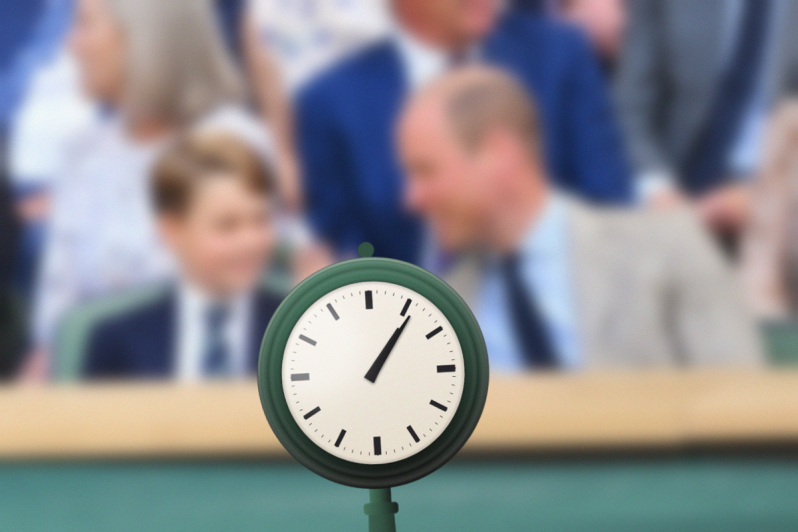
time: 1:06
